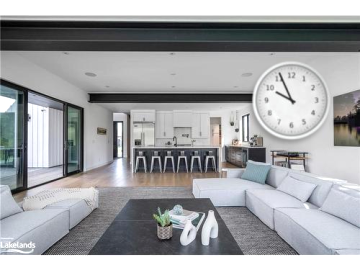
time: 9:56
